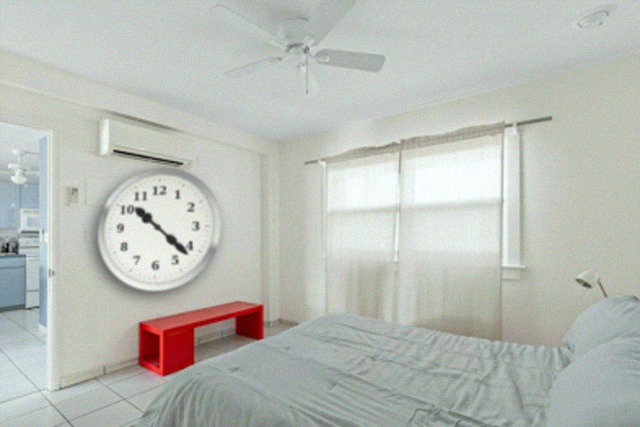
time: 10:22
